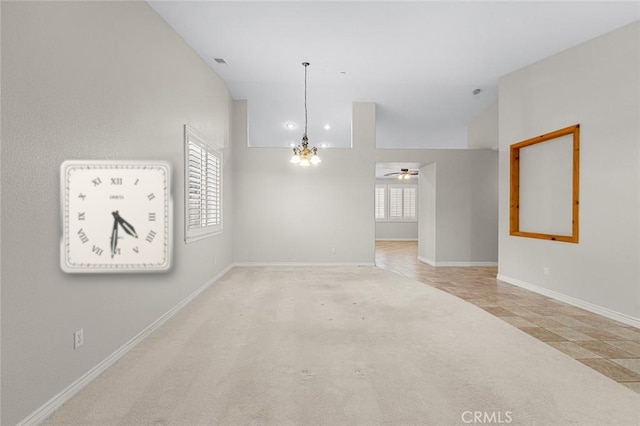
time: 4:31
